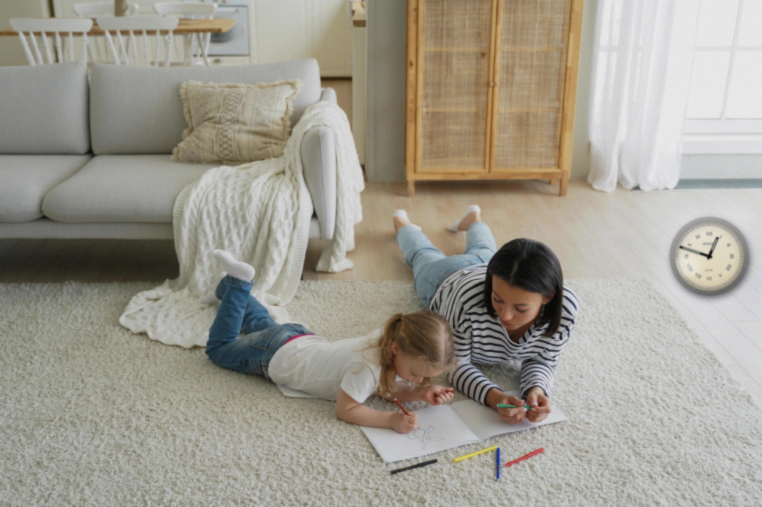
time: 12:48
